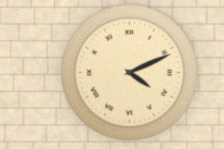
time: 4:11
